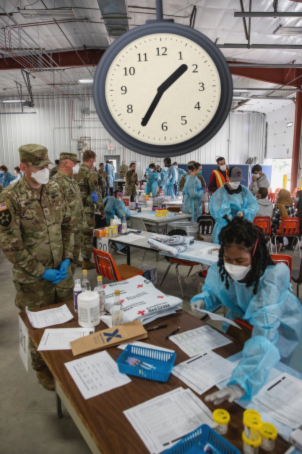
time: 1:35
